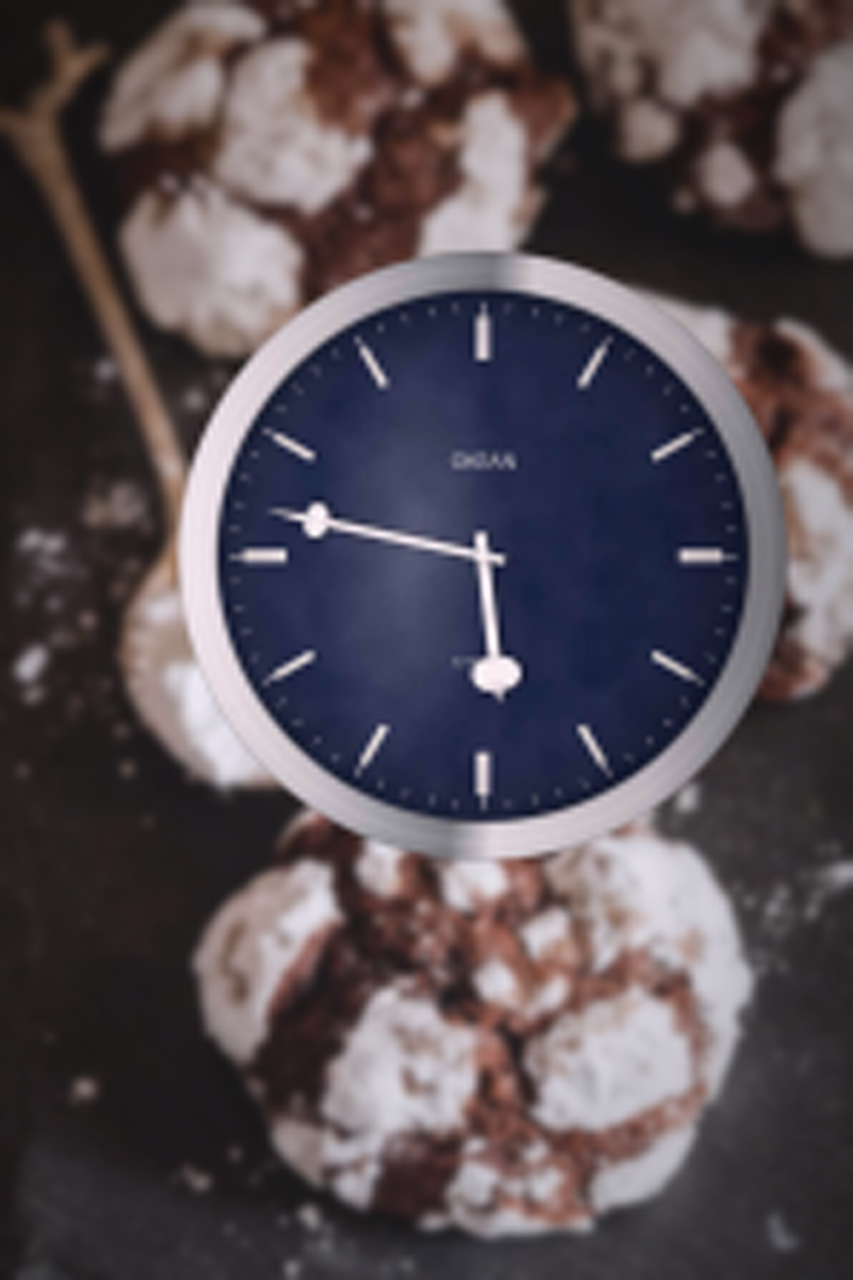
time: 5:47
